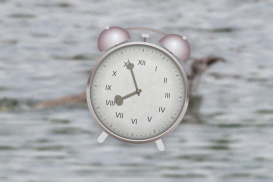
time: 7:56
